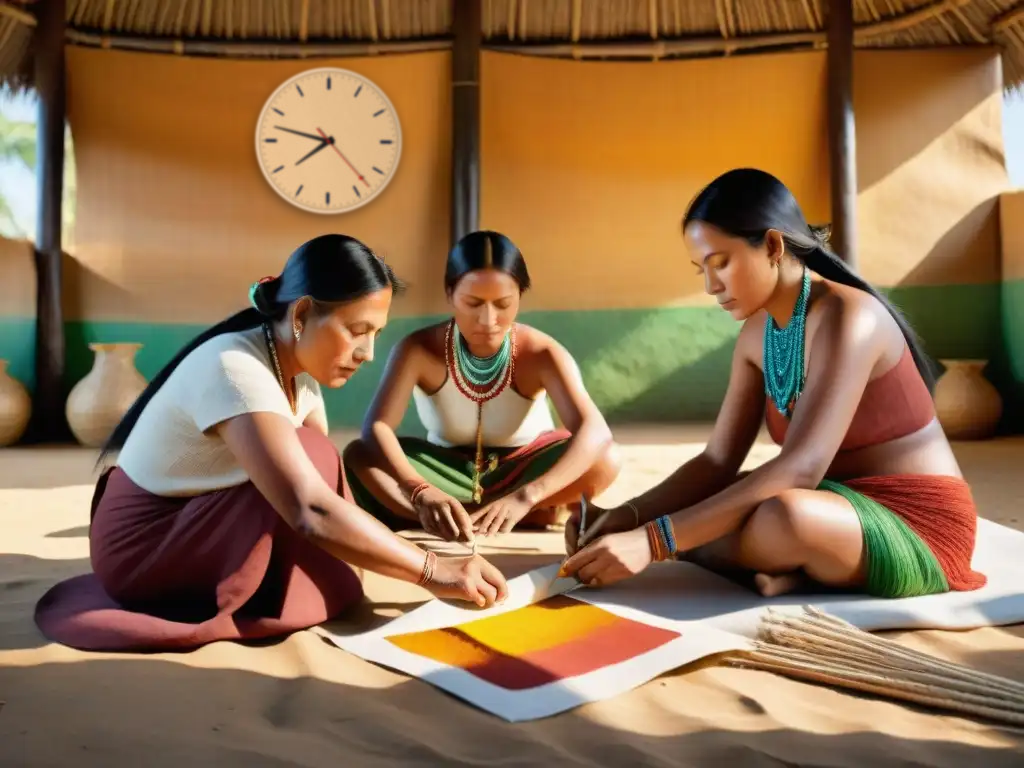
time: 7:47:23
